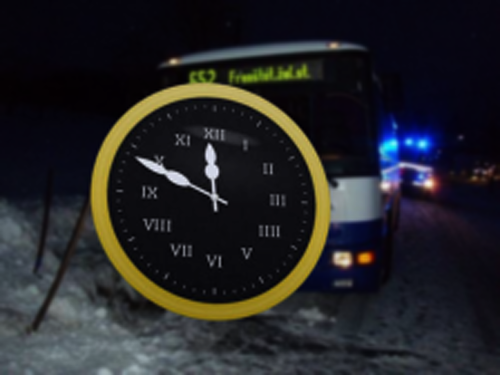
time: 11:49
